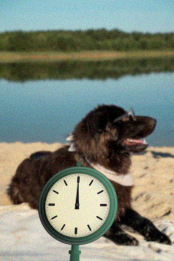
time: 12:00
